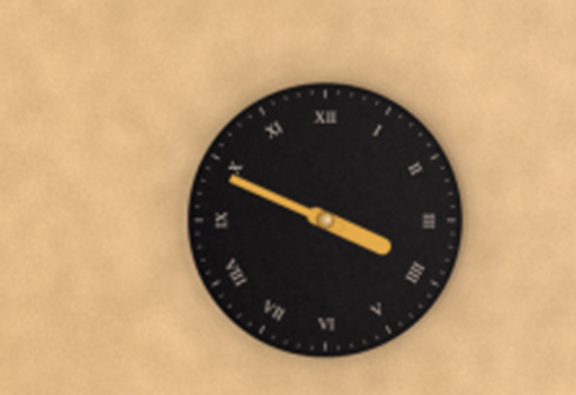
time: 3:49
